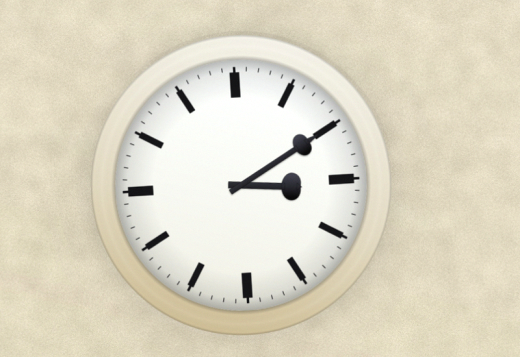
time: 3:10
